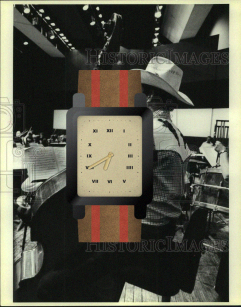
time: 6:40
